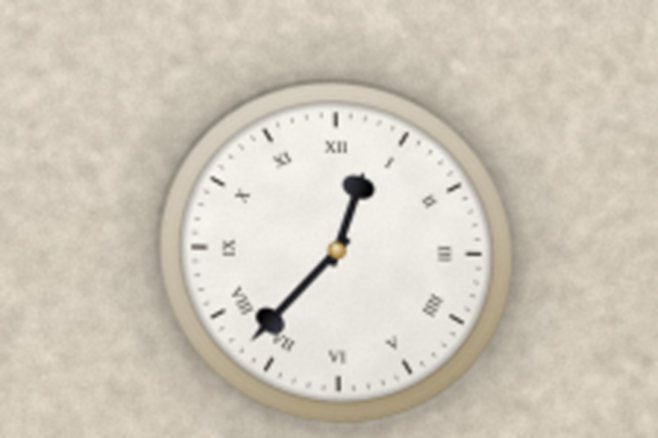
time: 12:37
